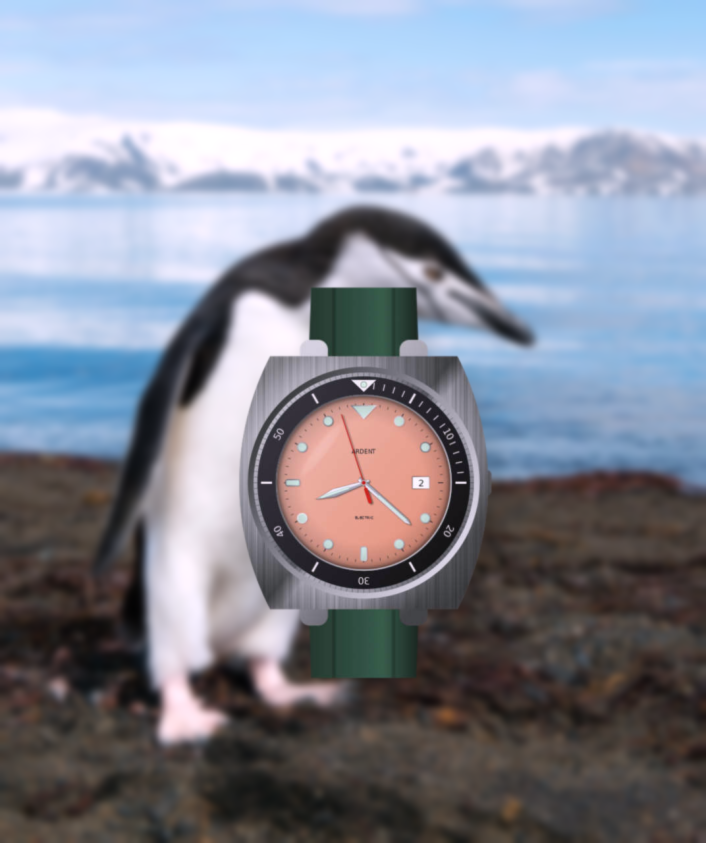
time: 8:21:57
